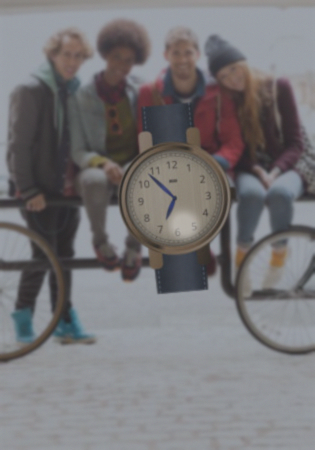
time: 6:53
